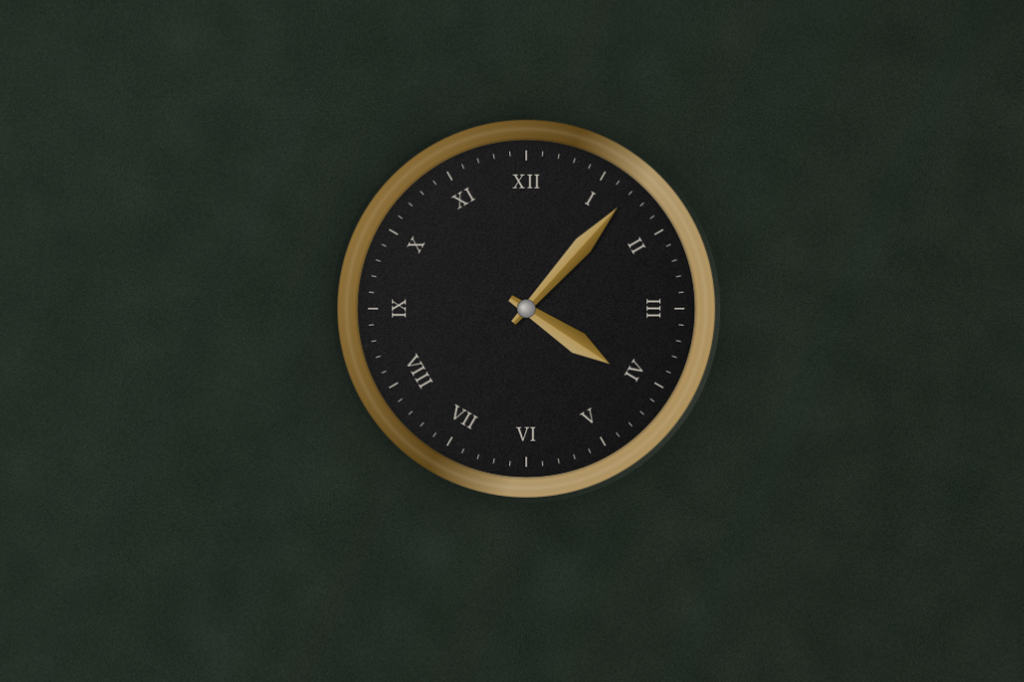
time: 4:07
